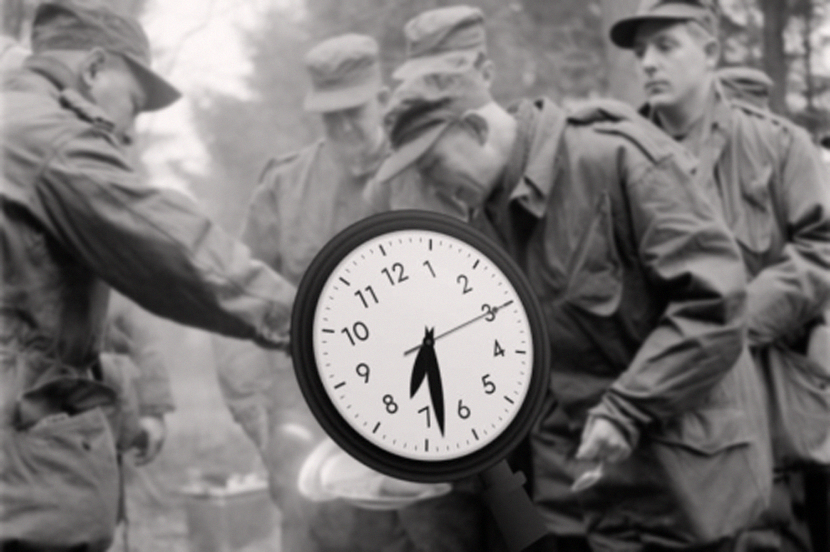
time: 7:33:15
